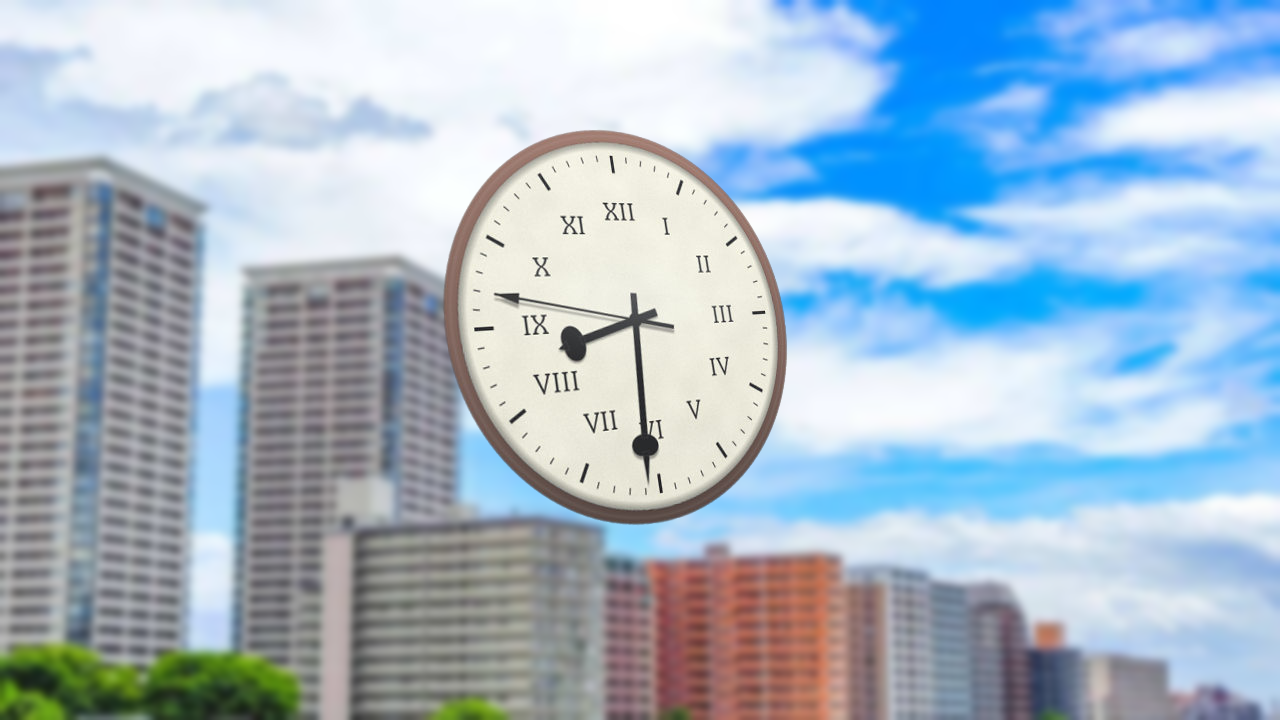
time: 8:30:47
